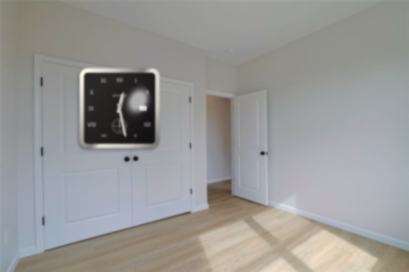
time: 12:28
